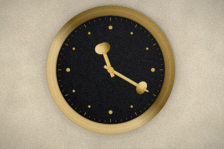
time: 11:20
